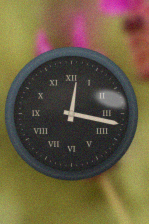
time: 12:17
